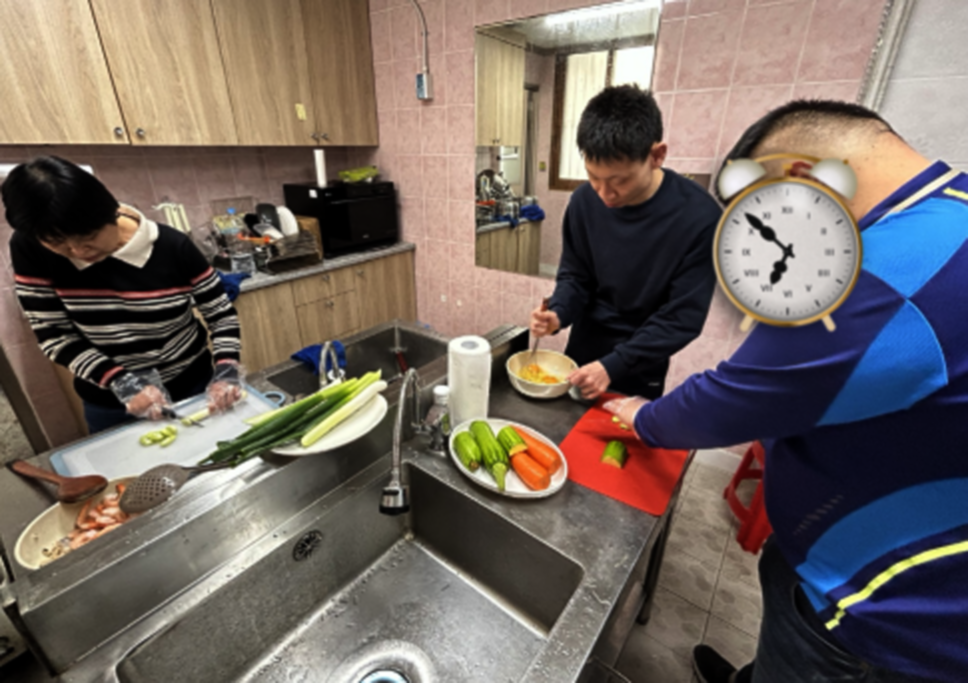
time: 6:52
